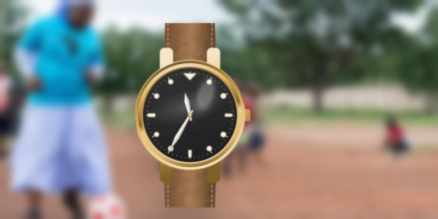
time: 11:35
